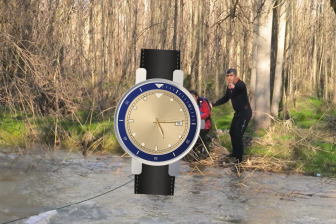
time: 5:14
